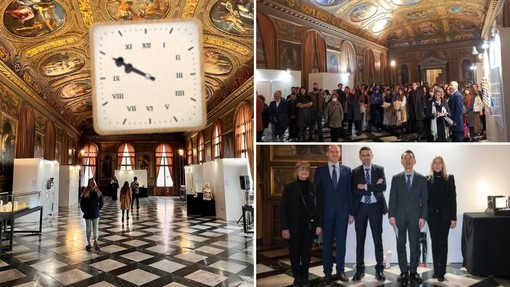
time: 9:50
